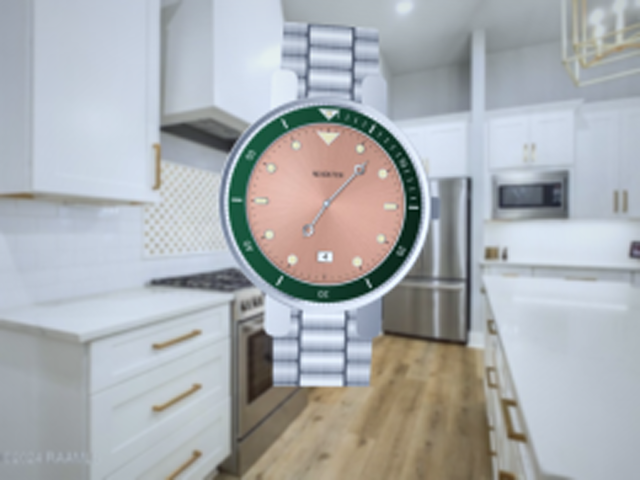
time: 7:07
